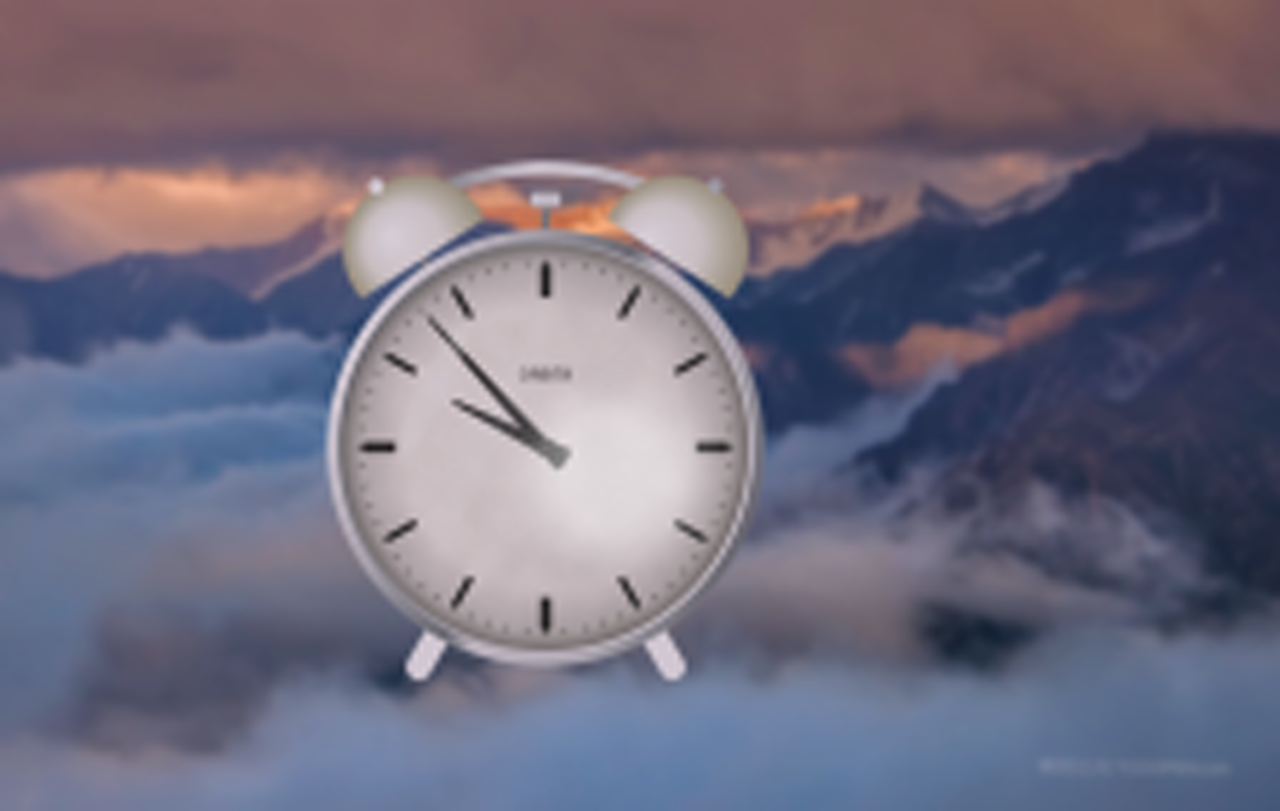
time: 9:53
